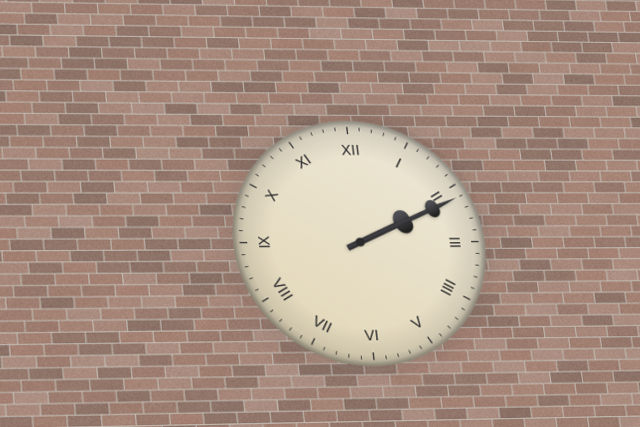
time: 2:11
